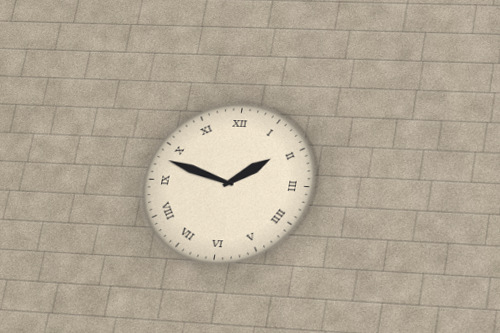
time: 1:48
